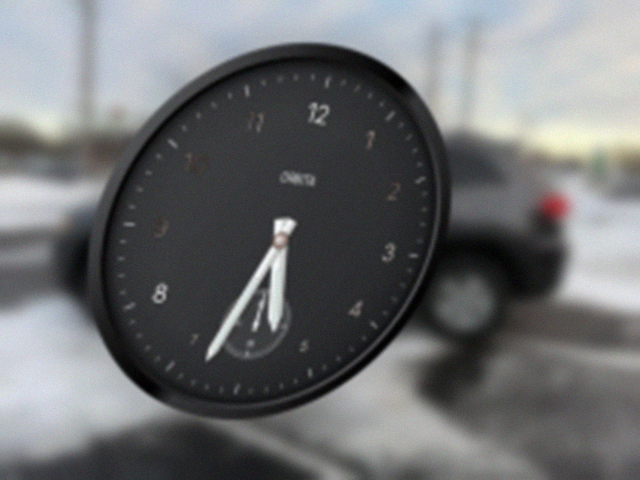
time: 5:33
